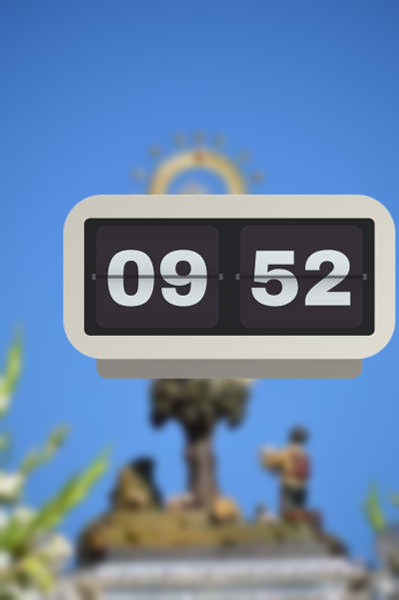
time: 9:52
